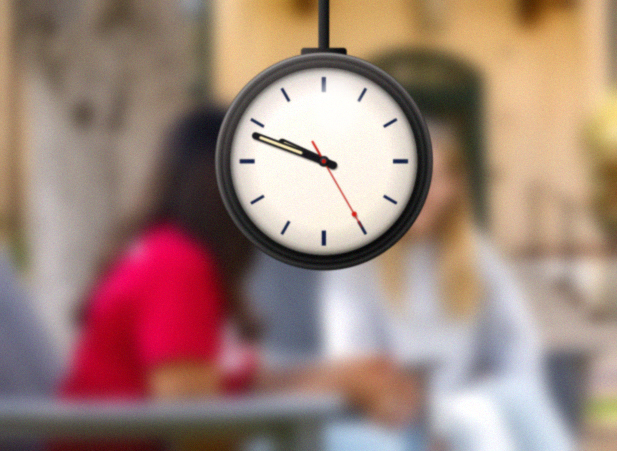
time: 9:48:25
